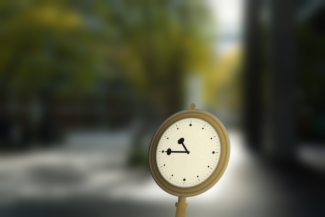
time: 10:45
